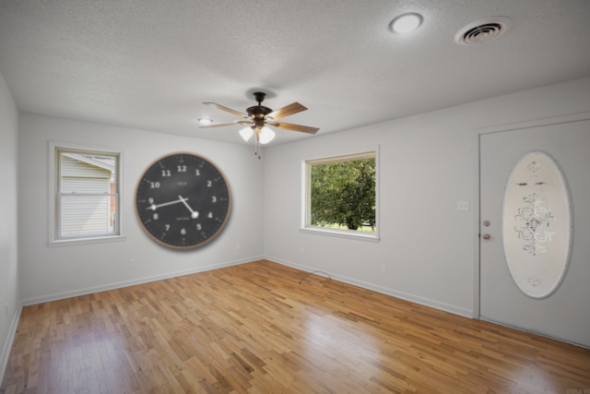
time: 4:43
